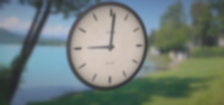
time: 9:01
